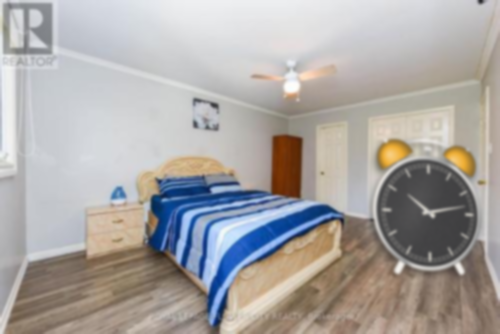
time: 10:13
